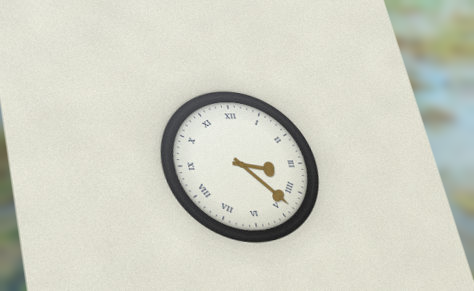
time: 3:23
